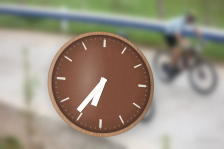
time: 6:36
